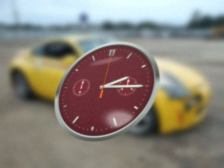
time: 2:15
